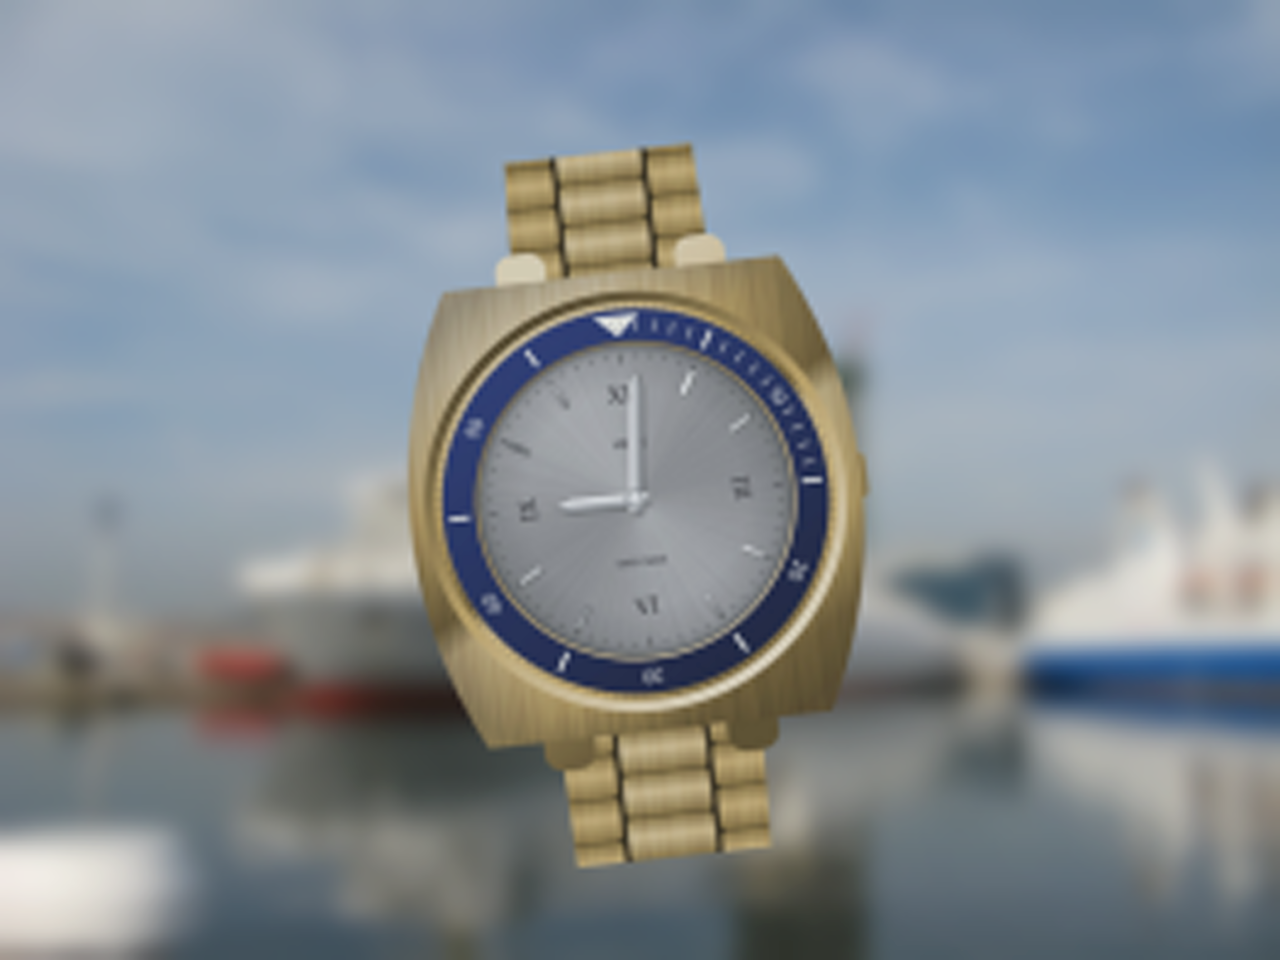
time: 9:01
